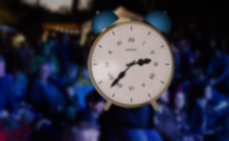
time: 2:37
